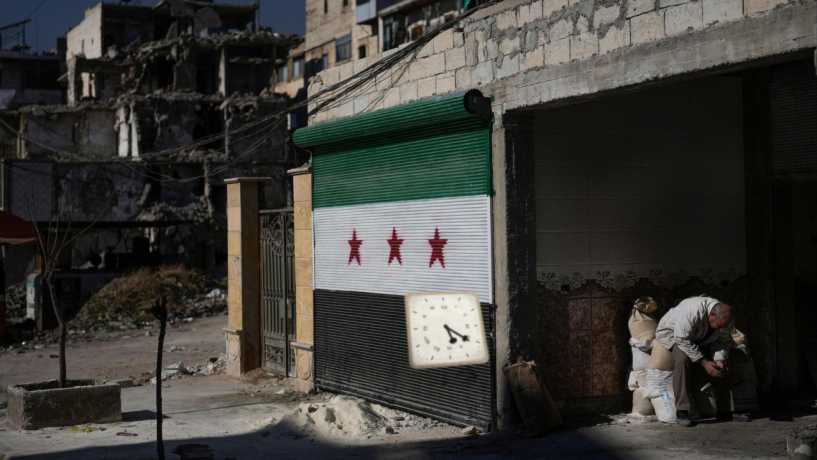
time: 5:21
